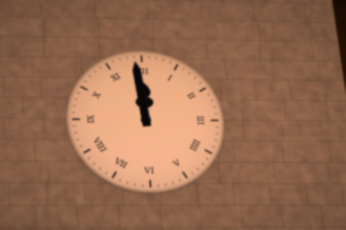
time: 11:59
